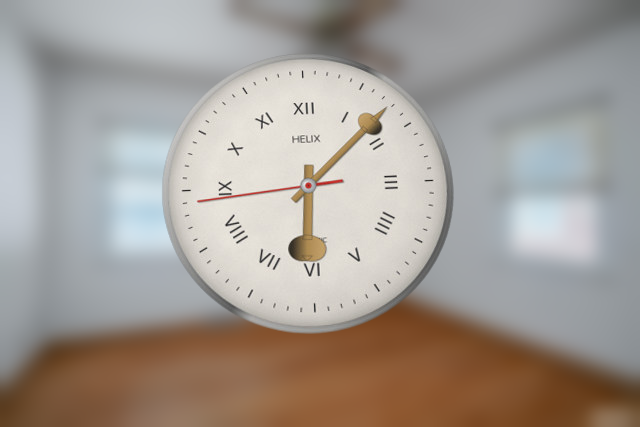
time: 6:07:44
